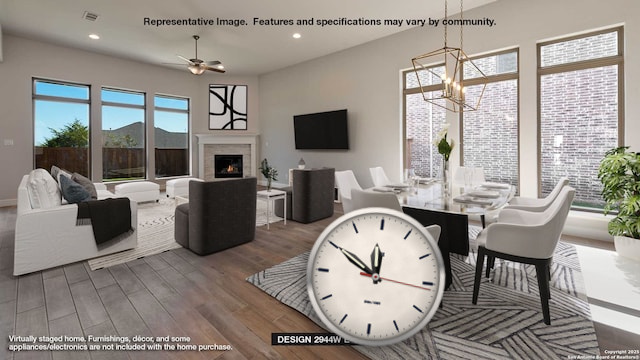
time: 11:50:16
